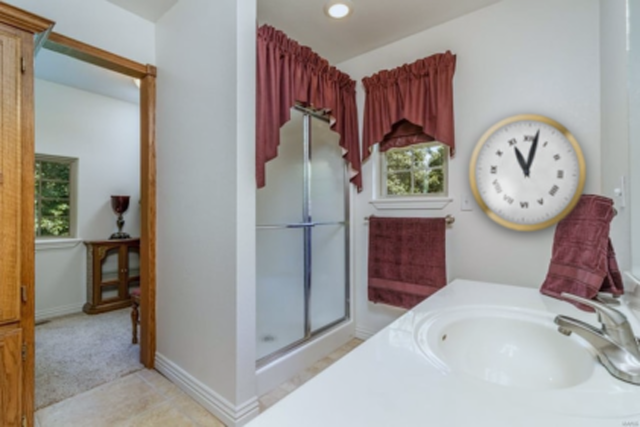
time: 11:02
